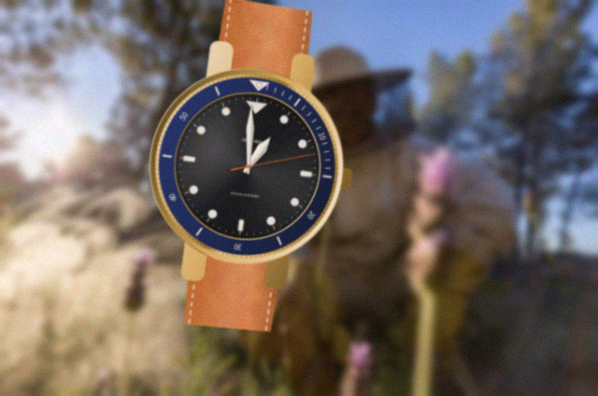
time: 12:59:12
